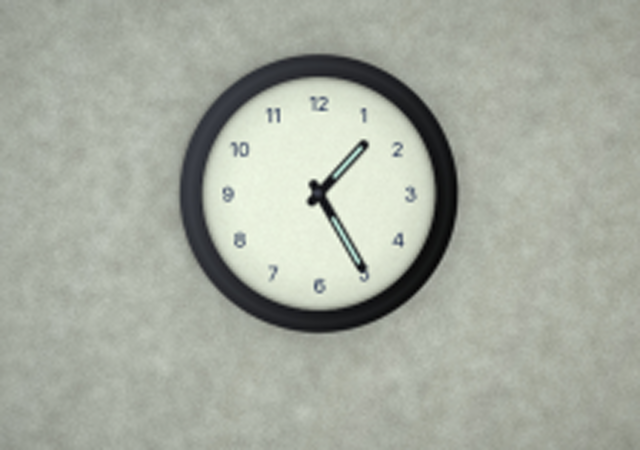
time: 1:25
